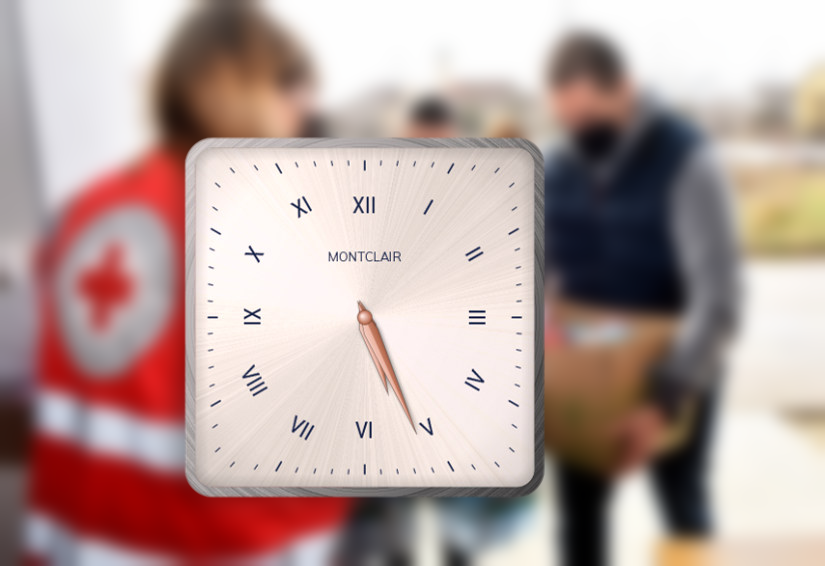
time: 5:26
